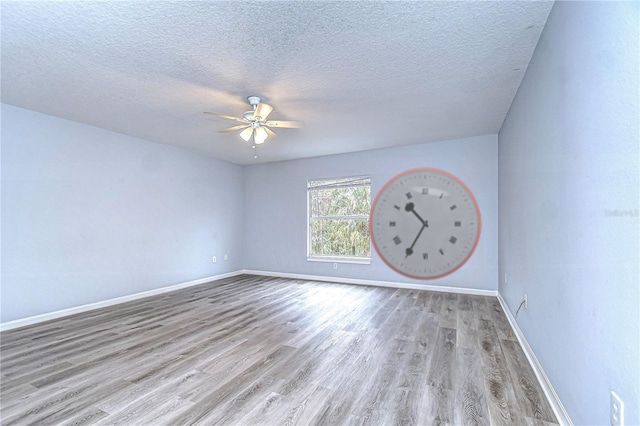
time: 10:35
